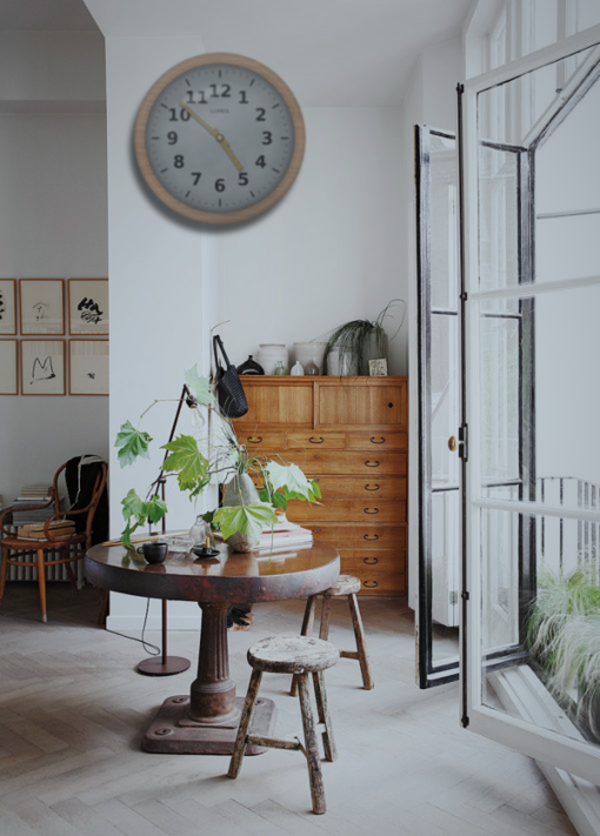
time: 4:52
